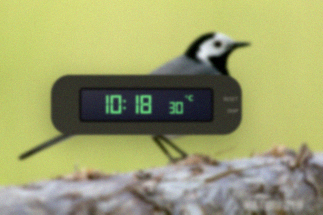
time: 10:18
